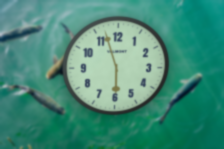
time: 5:57
